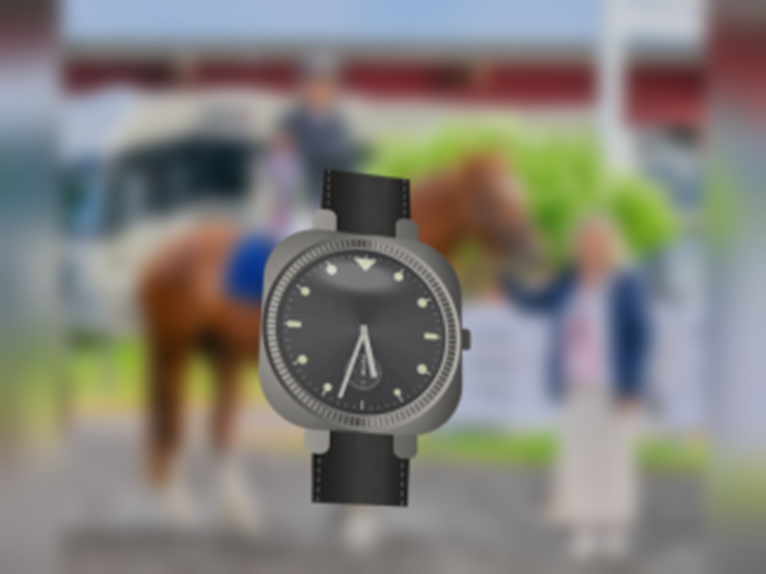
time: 5:33
